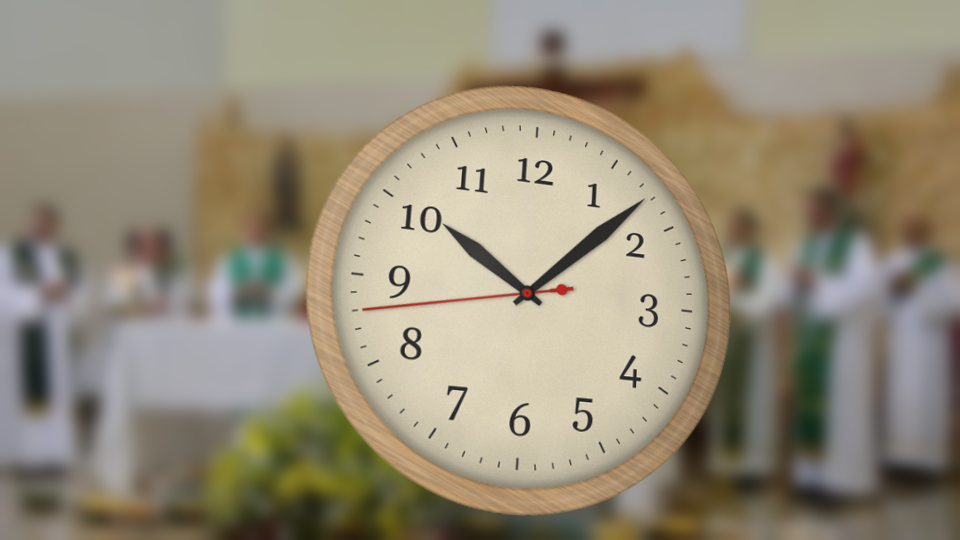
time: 10:07:43
